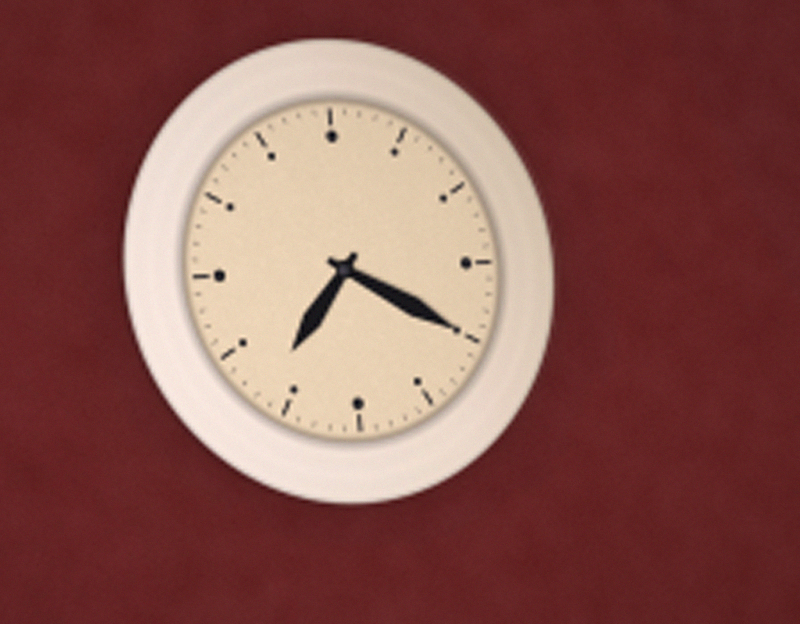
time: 7:20
